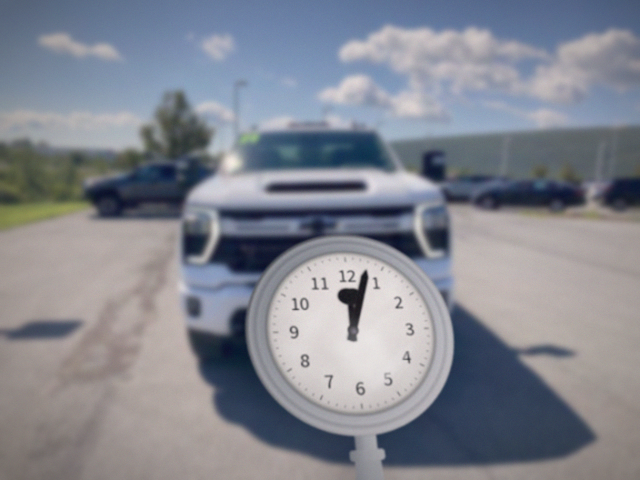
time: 12:03
